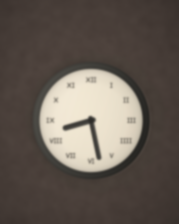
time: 8:28
